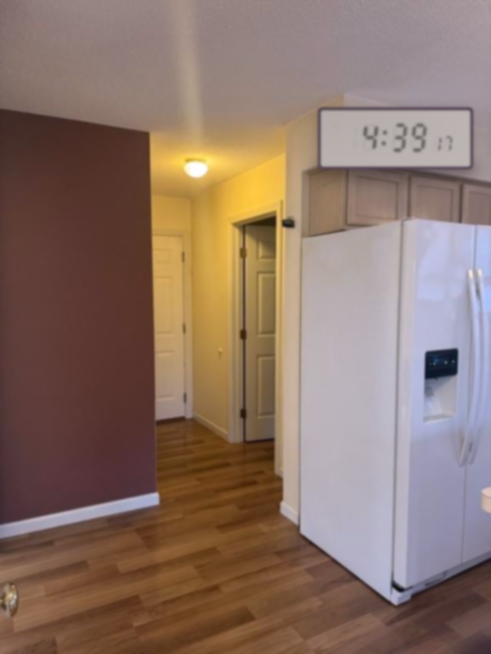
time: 4:39:17
